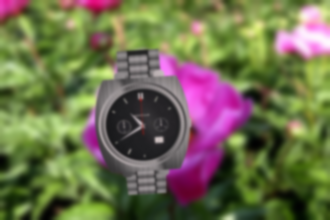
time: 10:40
